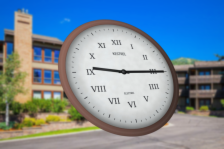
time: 9:15
